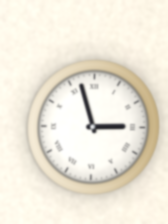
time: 2:57
